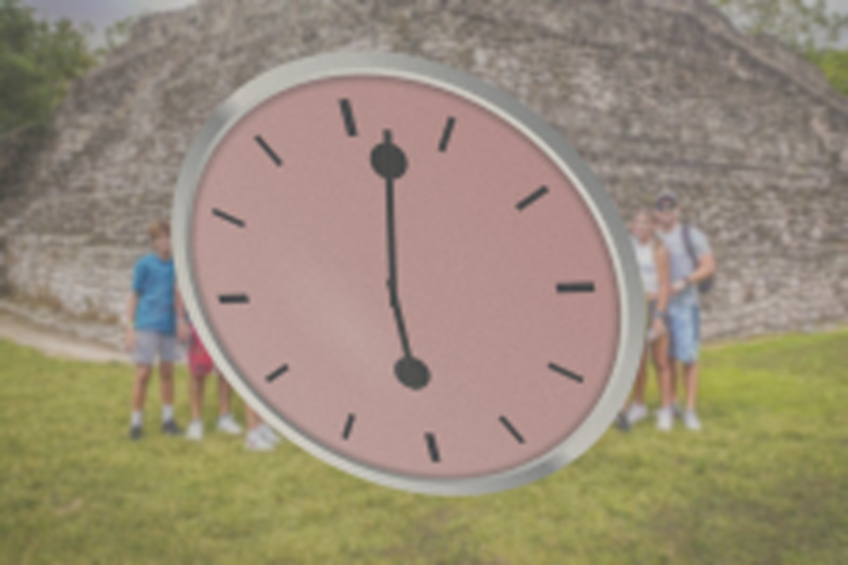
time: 6:02
